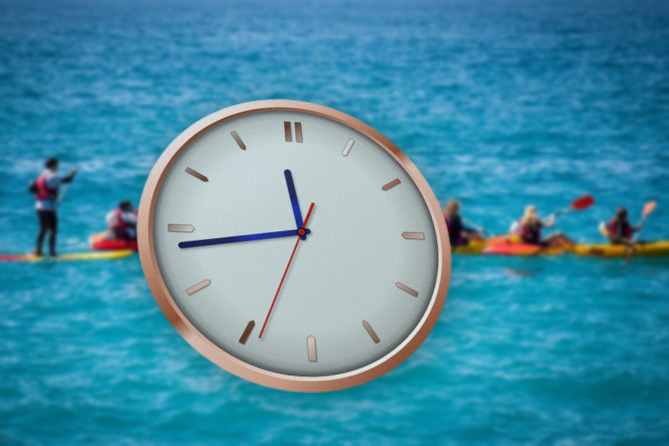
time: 11:43:34
